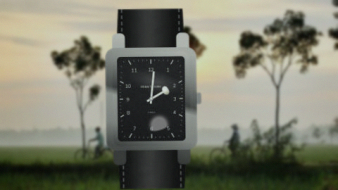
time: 2:01
